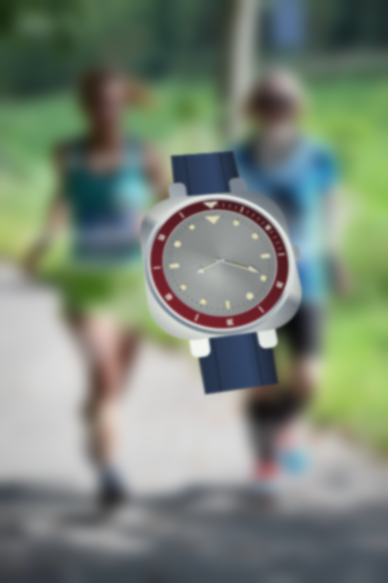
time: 8:19
